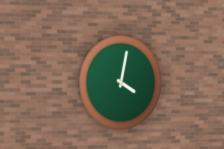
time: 4:02
